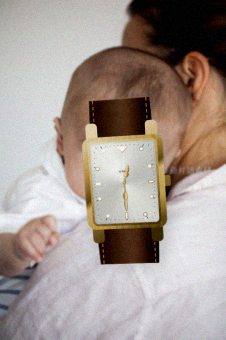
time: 12:30
